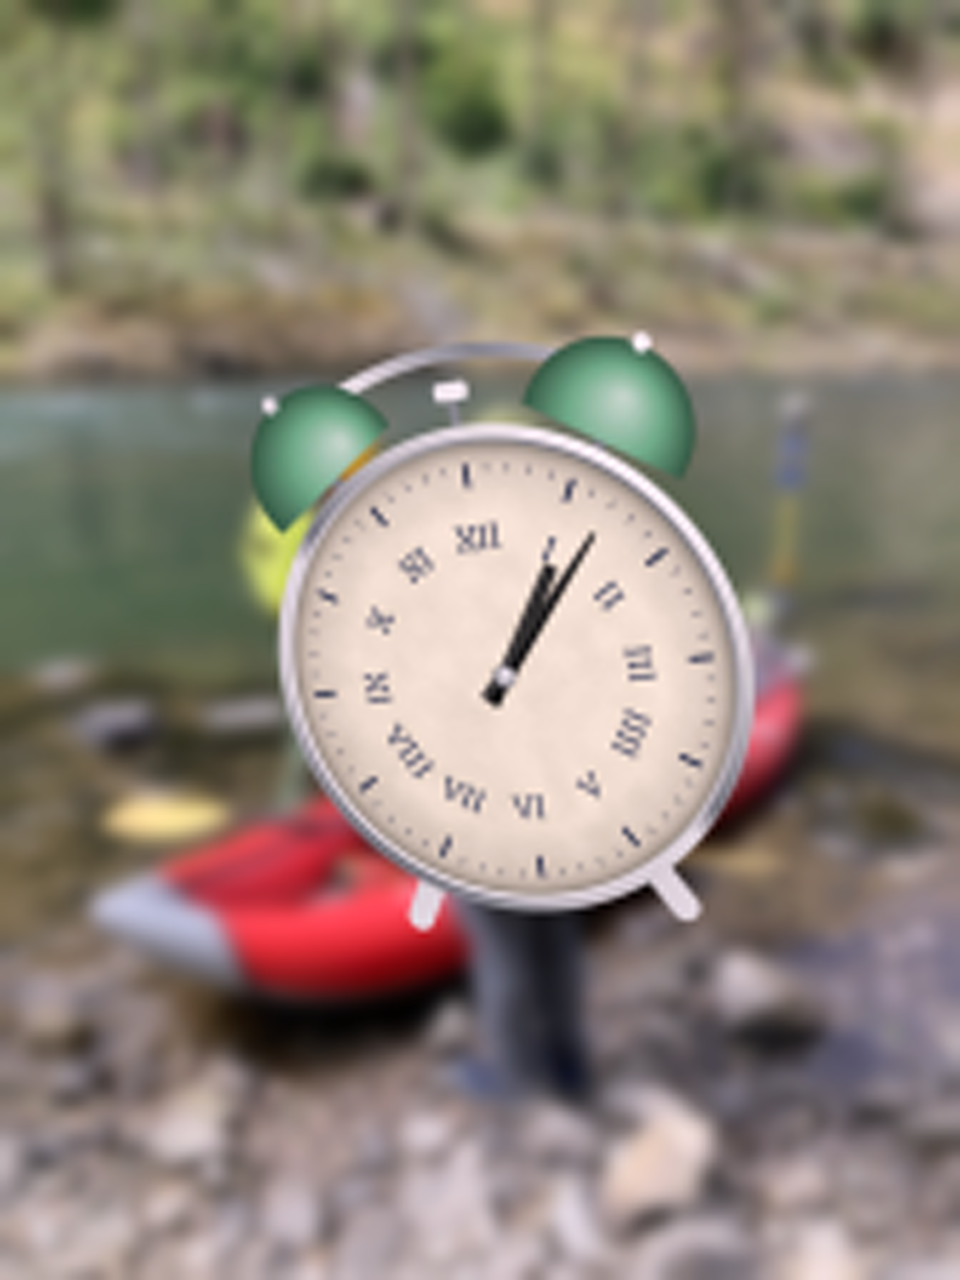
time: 1:07
